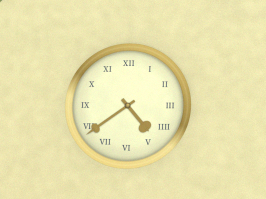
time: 4:39
